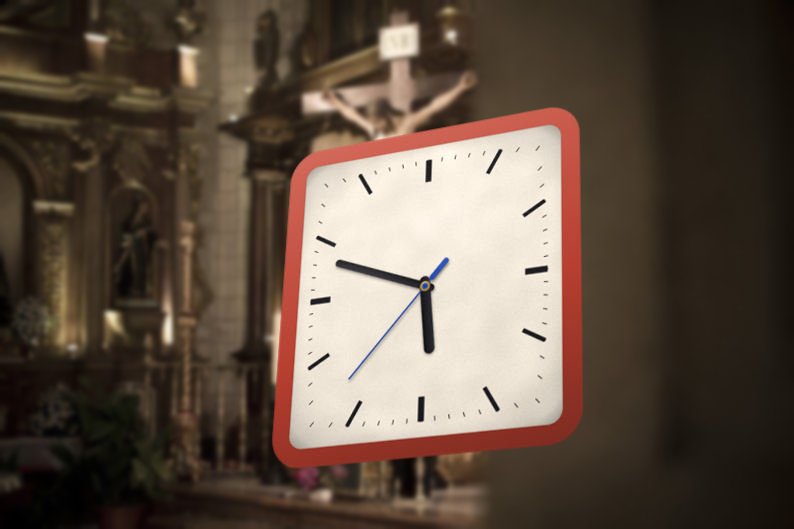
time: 5:48:37
